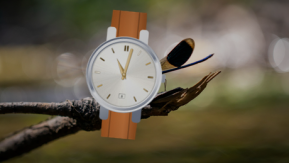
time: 11:02
